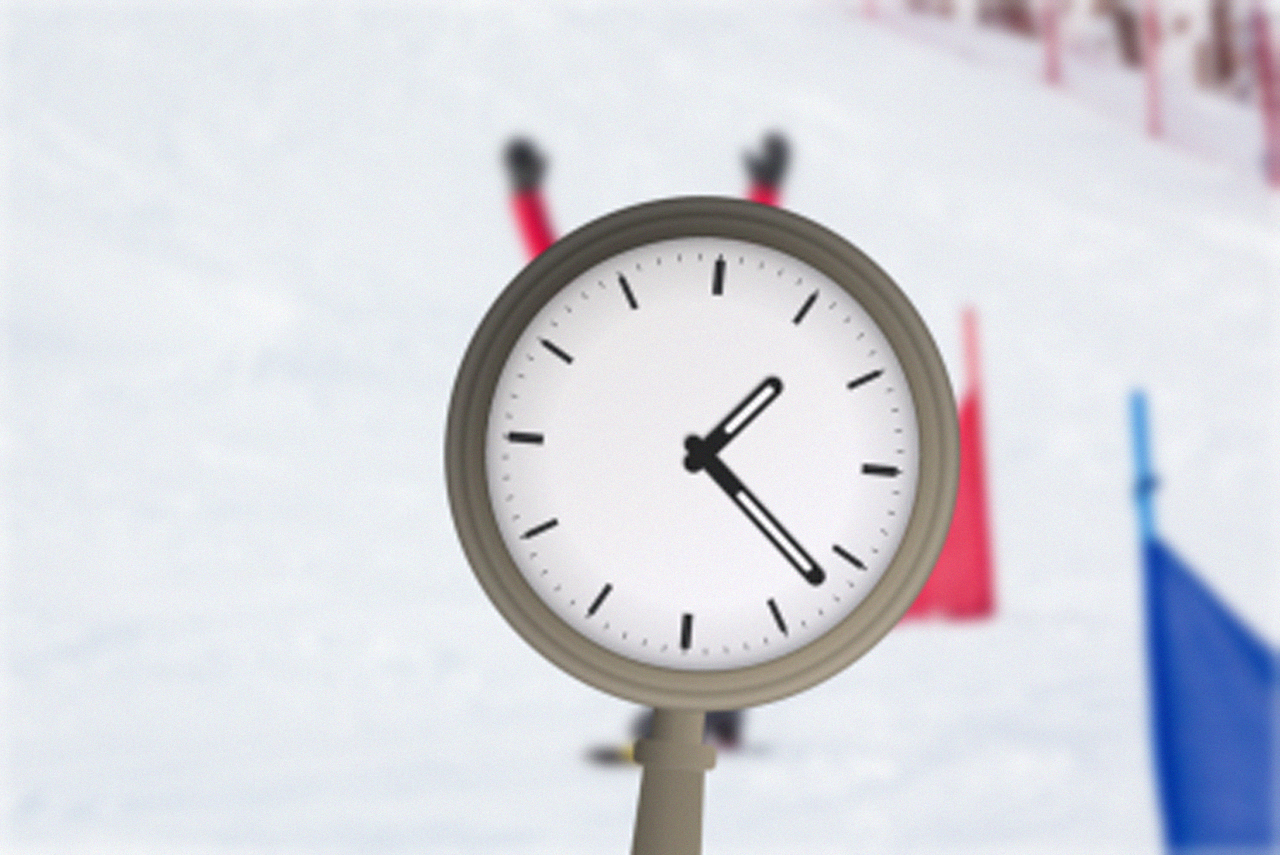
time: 1:22
